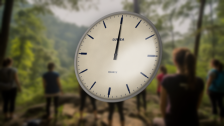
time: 12:00
